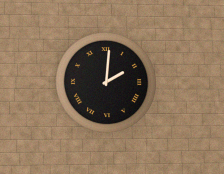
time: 2:01
